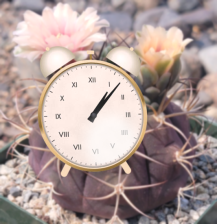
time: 1:07
